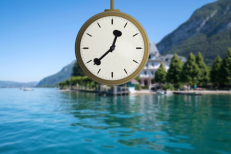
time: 12:38
